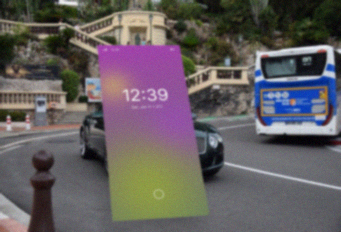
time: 12:39
